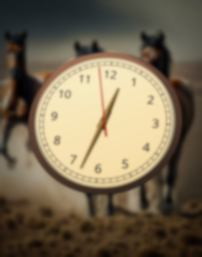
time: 12:32:58
